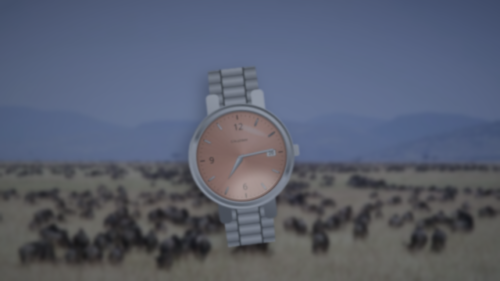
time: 7:14
